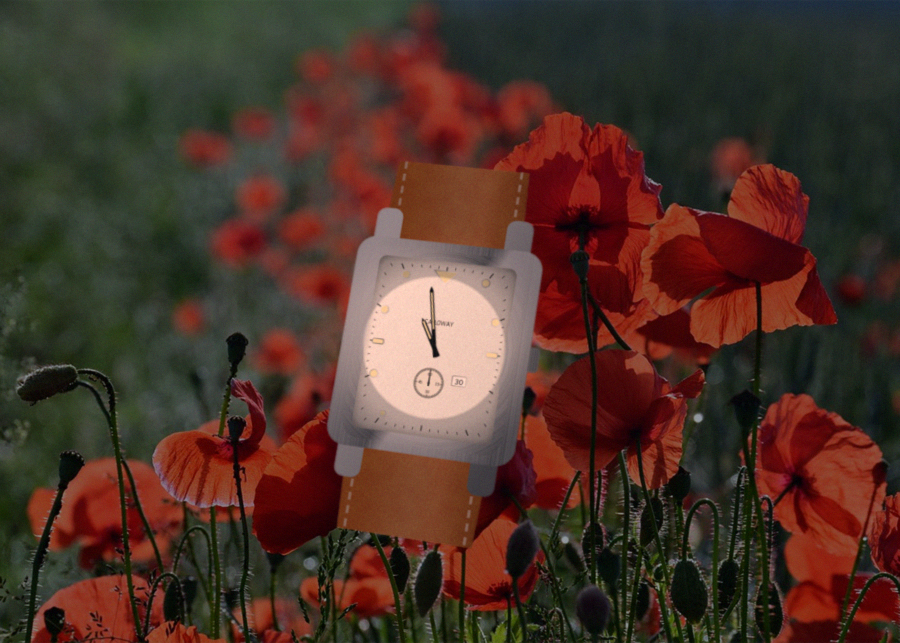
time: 10:58
